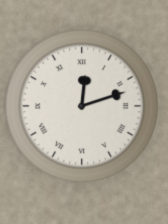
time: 12:12
